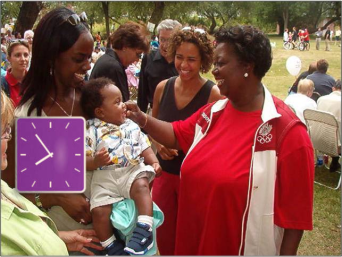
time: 7:54
